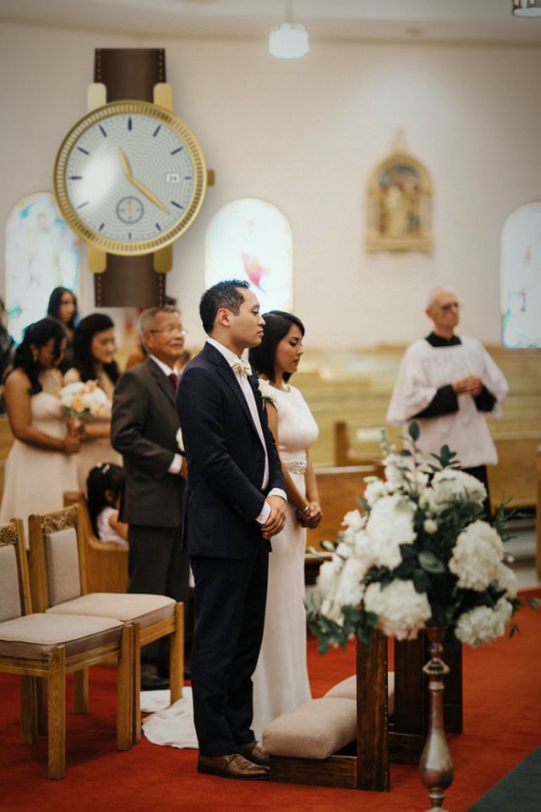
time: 11:22
